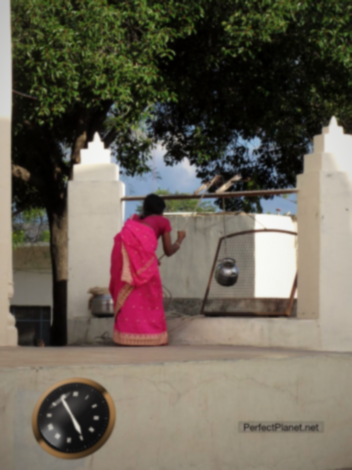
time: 4:54
